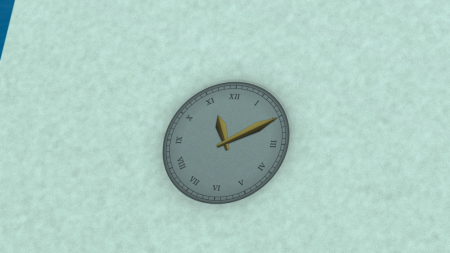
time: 11:10
